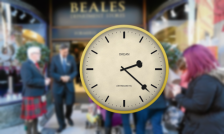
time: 2:22
